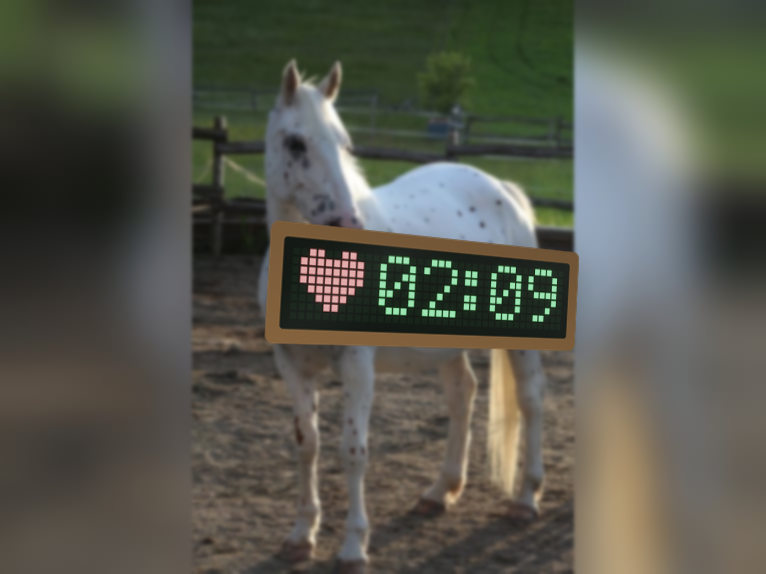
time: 2:09
